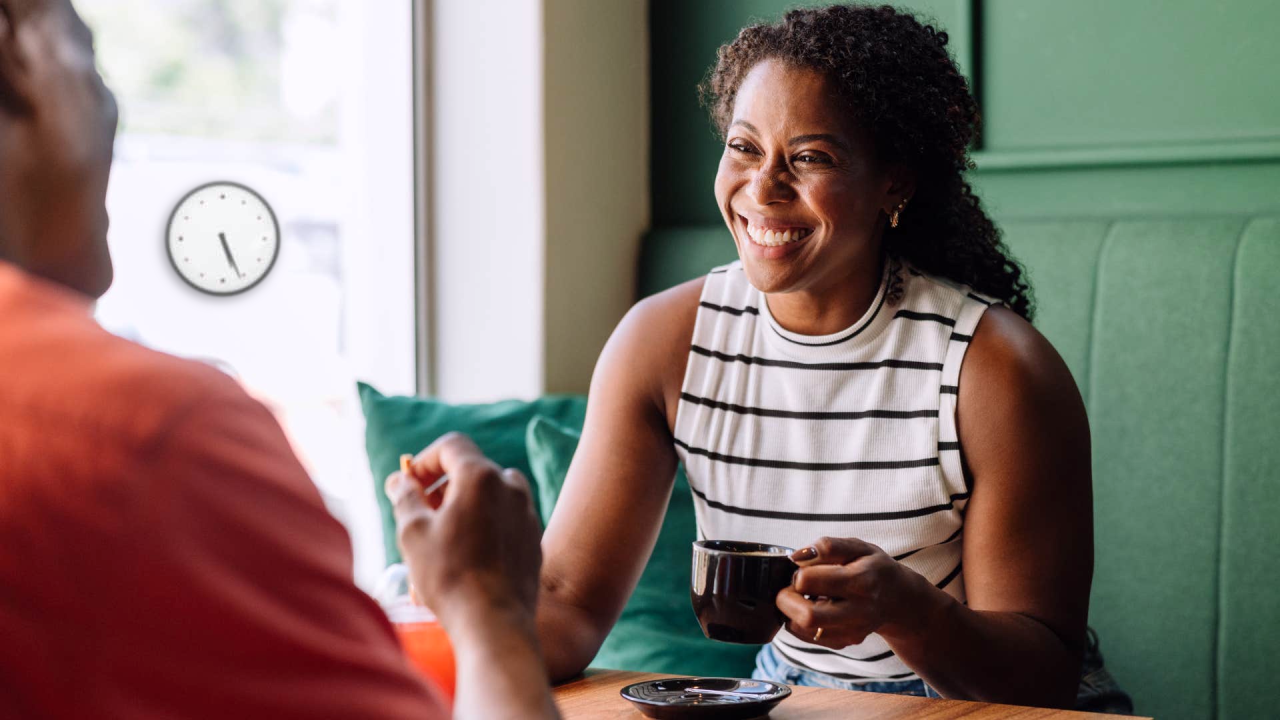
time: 5:26
